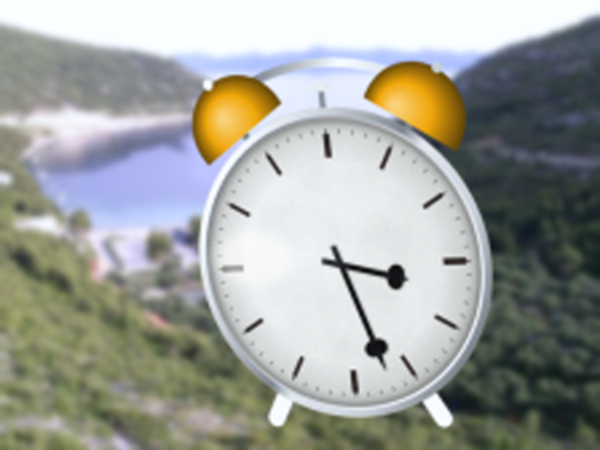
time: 3:27
